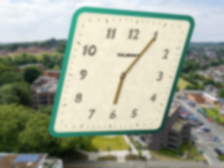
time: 6:05
